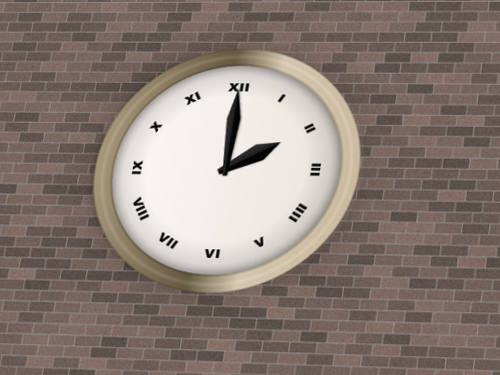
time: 2:00
